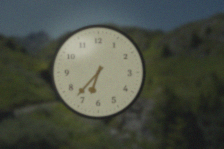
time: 6:37
